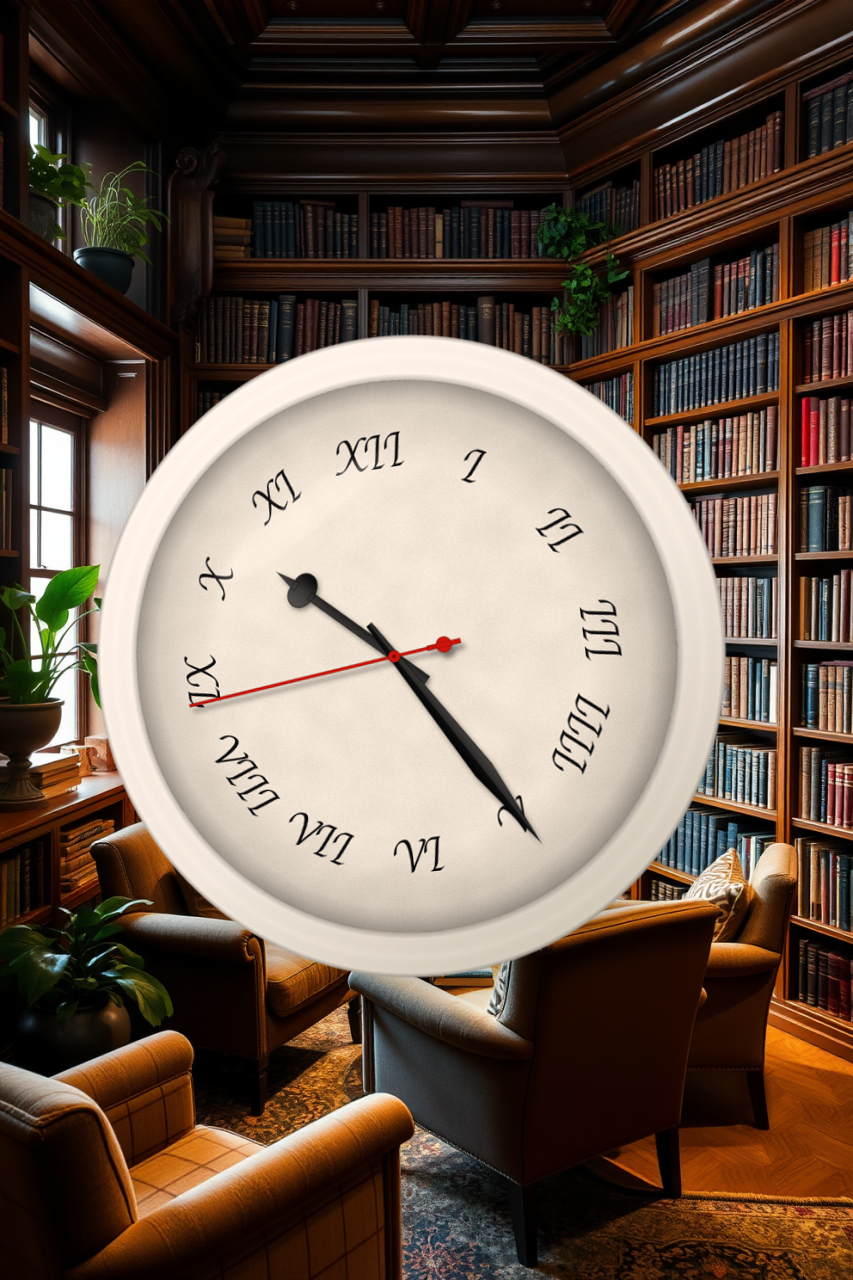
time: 10:24:44
